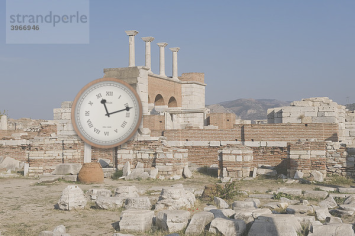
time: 11:12
